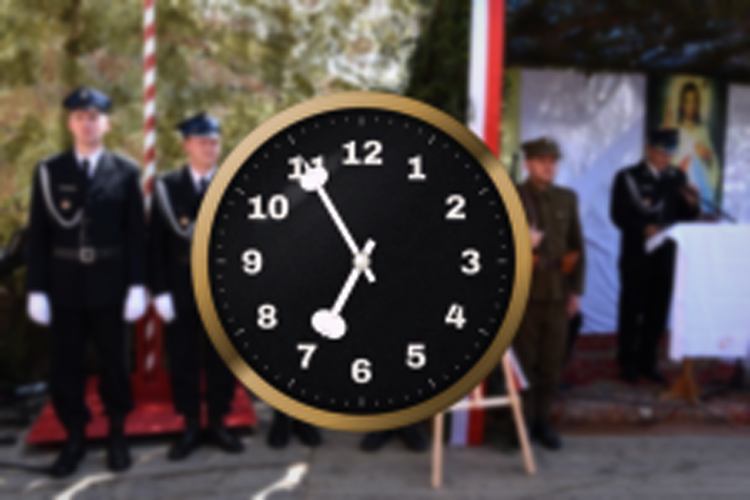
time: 6:55
